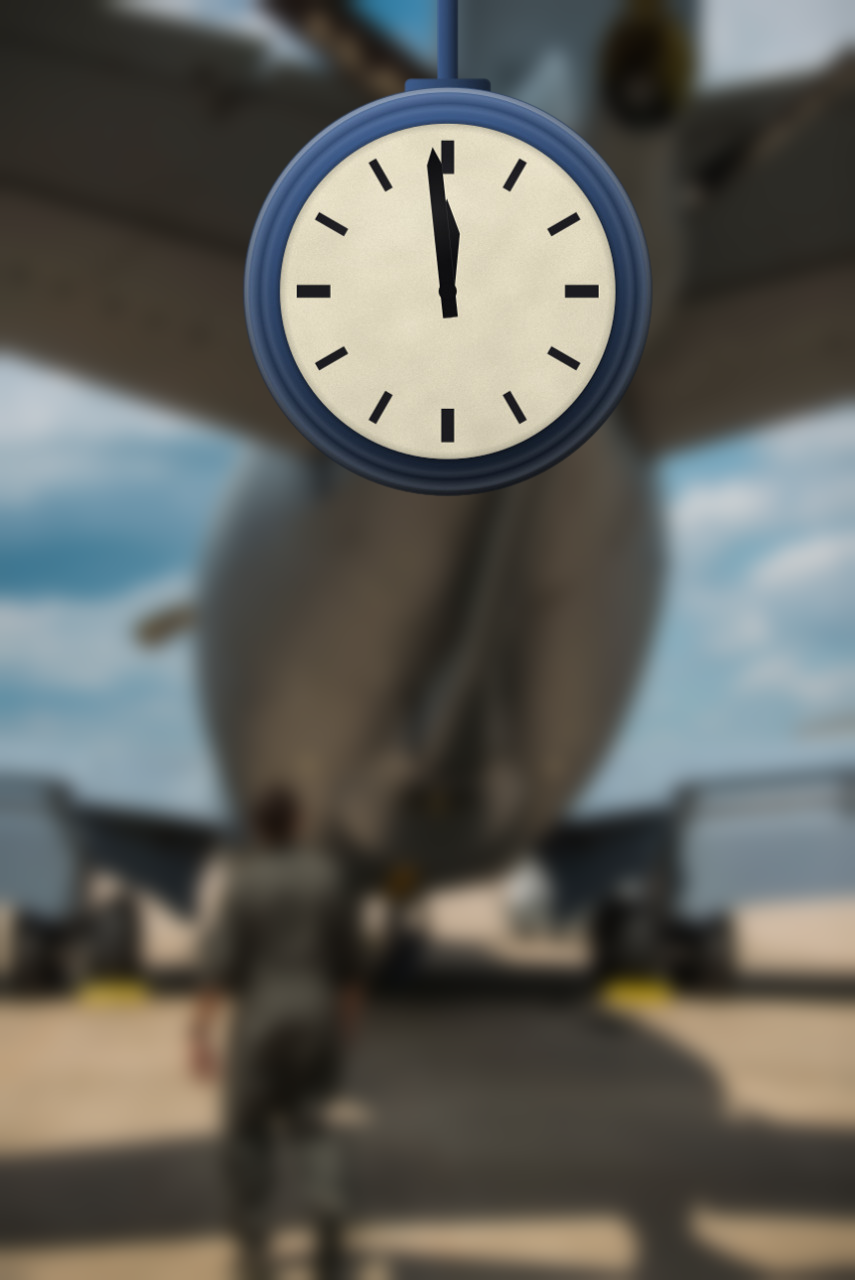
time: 11:59
